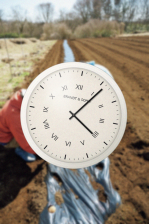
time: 4:06
